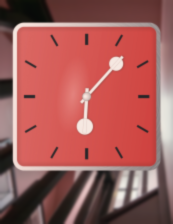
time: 6:07
